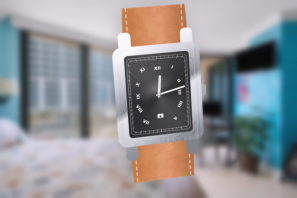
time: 12:13
